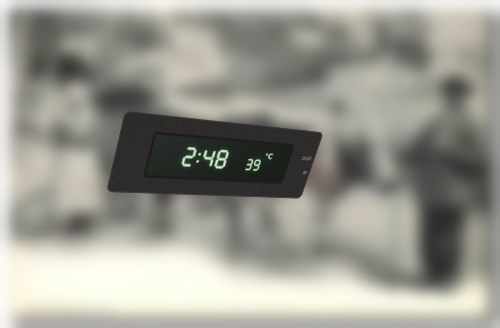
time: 2:48
